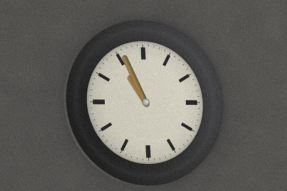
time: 10:56
